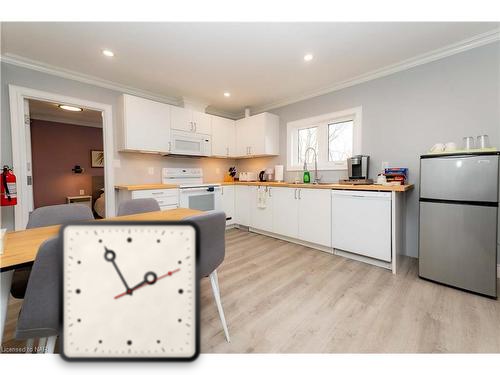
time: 1:55:11
